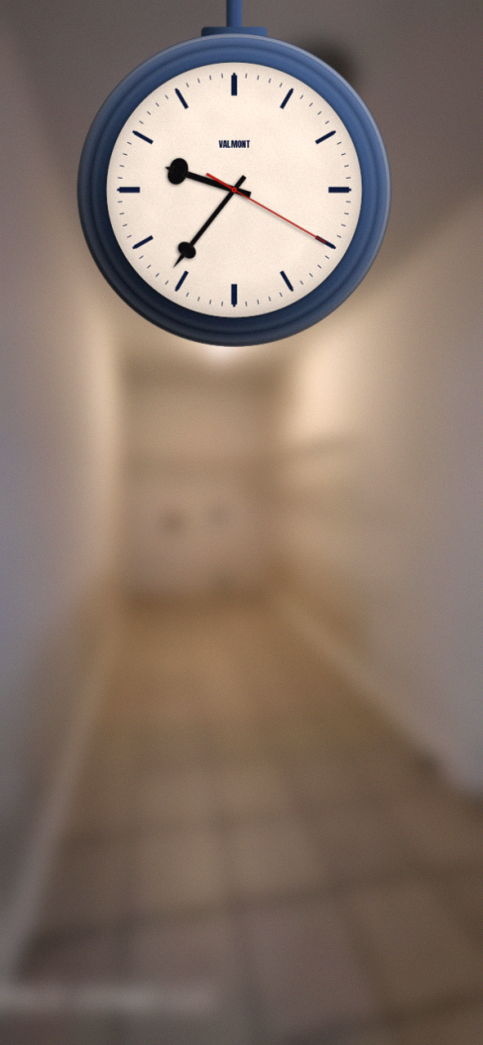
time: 9:36:20
